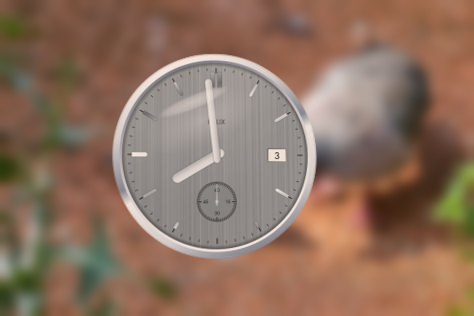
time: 7:59
